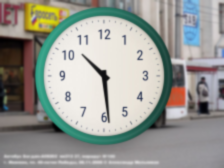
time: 10:29
